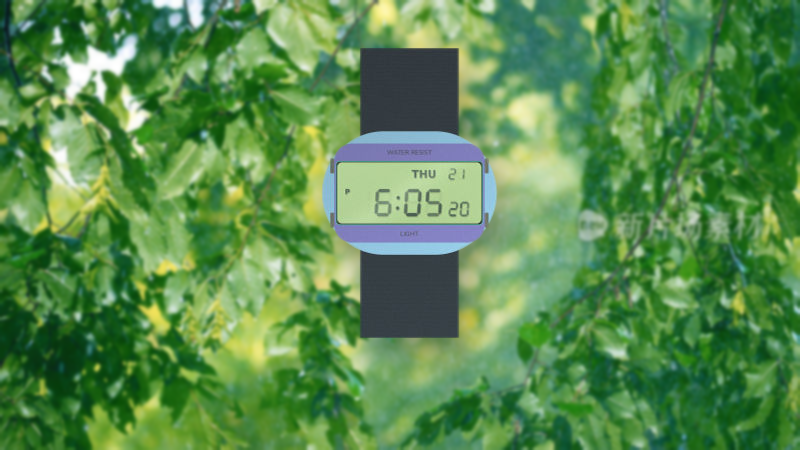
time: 6:05:20
